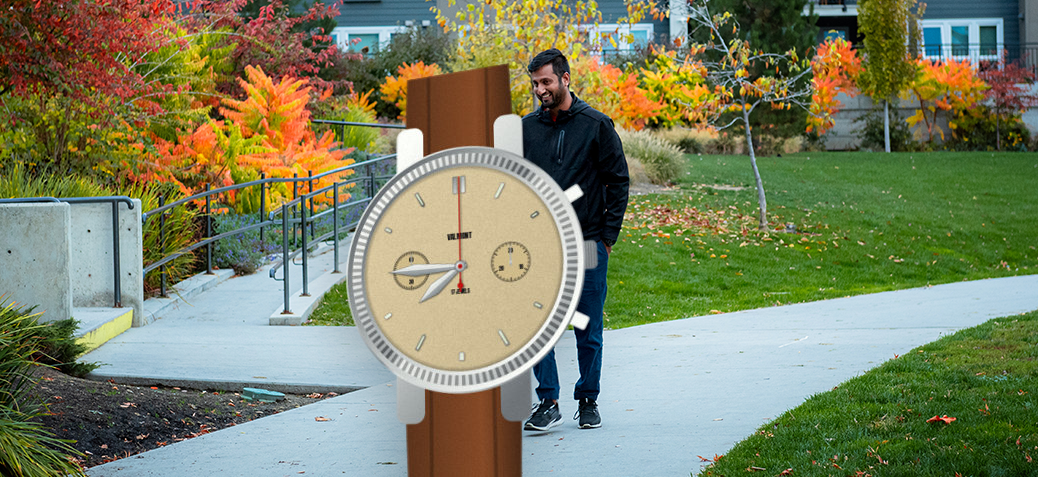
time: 7:45
